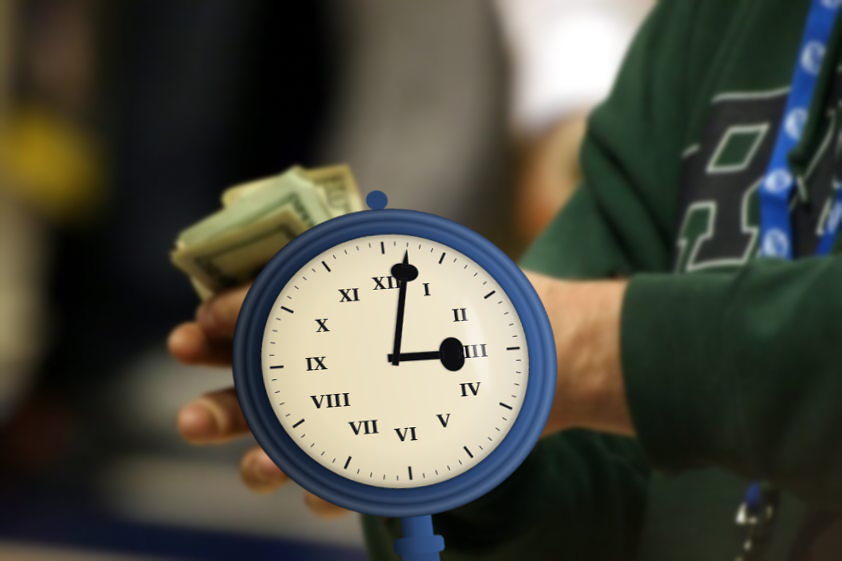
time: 3:02
